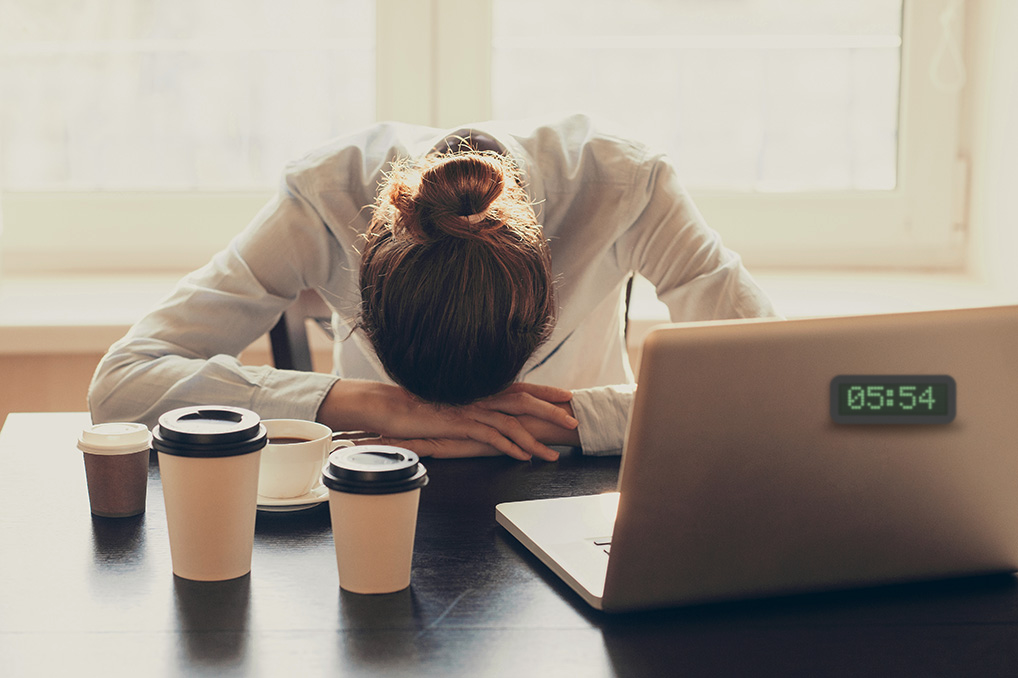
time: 5:54
